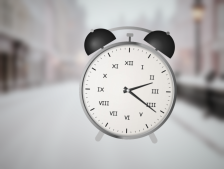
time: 2:21
